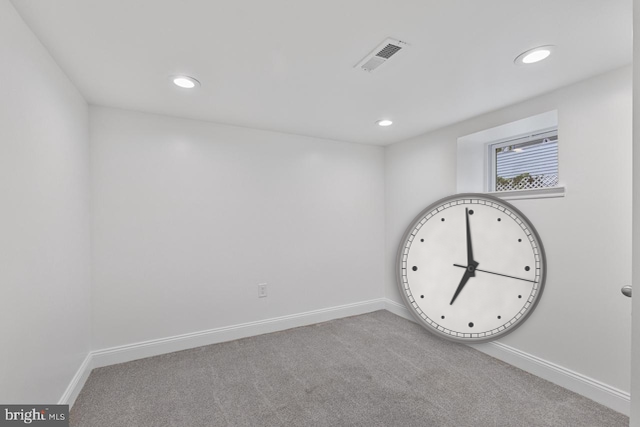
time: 6:59:17
